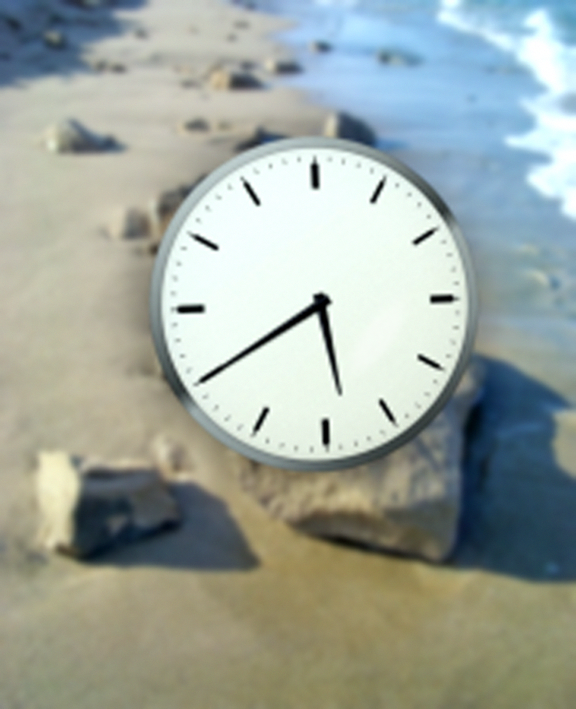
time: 5:40
